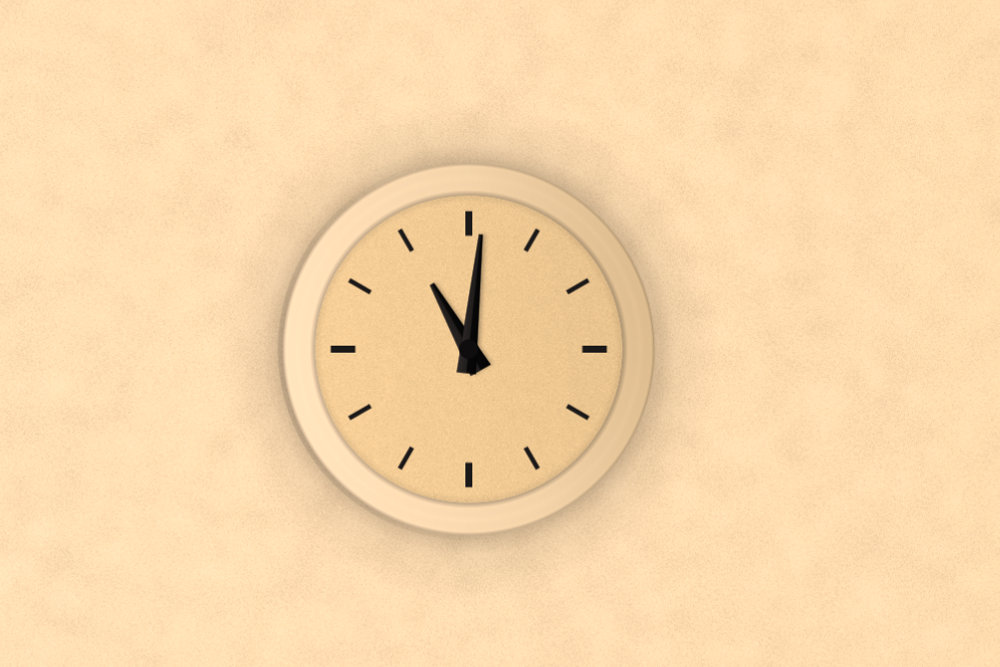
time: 11:01
